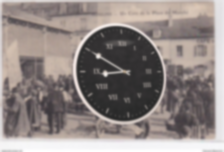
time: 8:50
